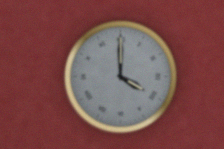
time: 4:00
